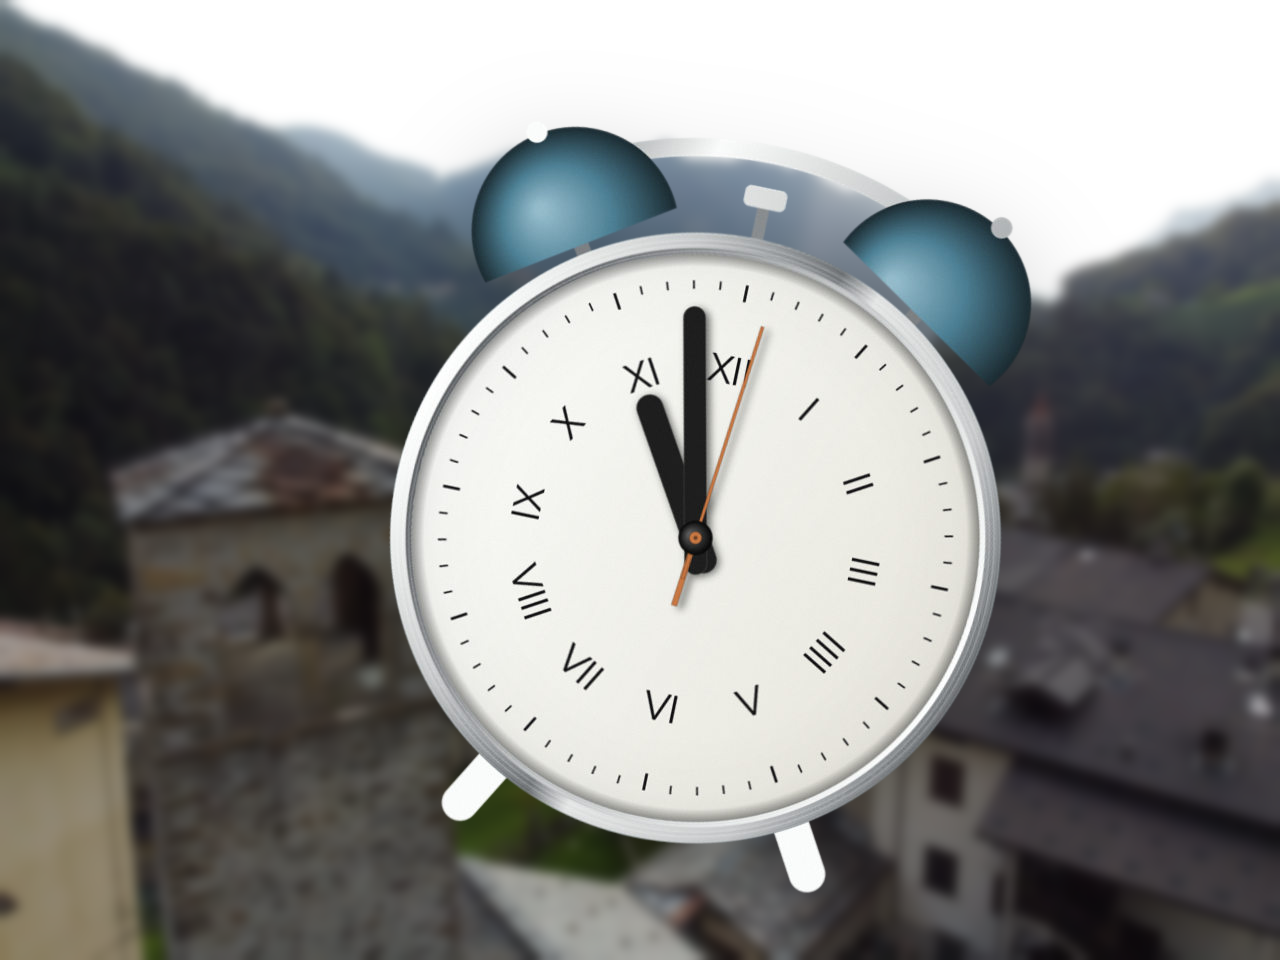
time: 10:58:01
